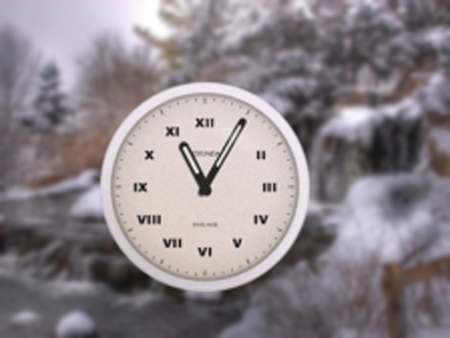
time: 11:05
